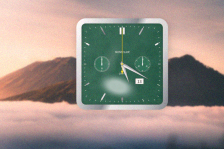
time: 5:20
